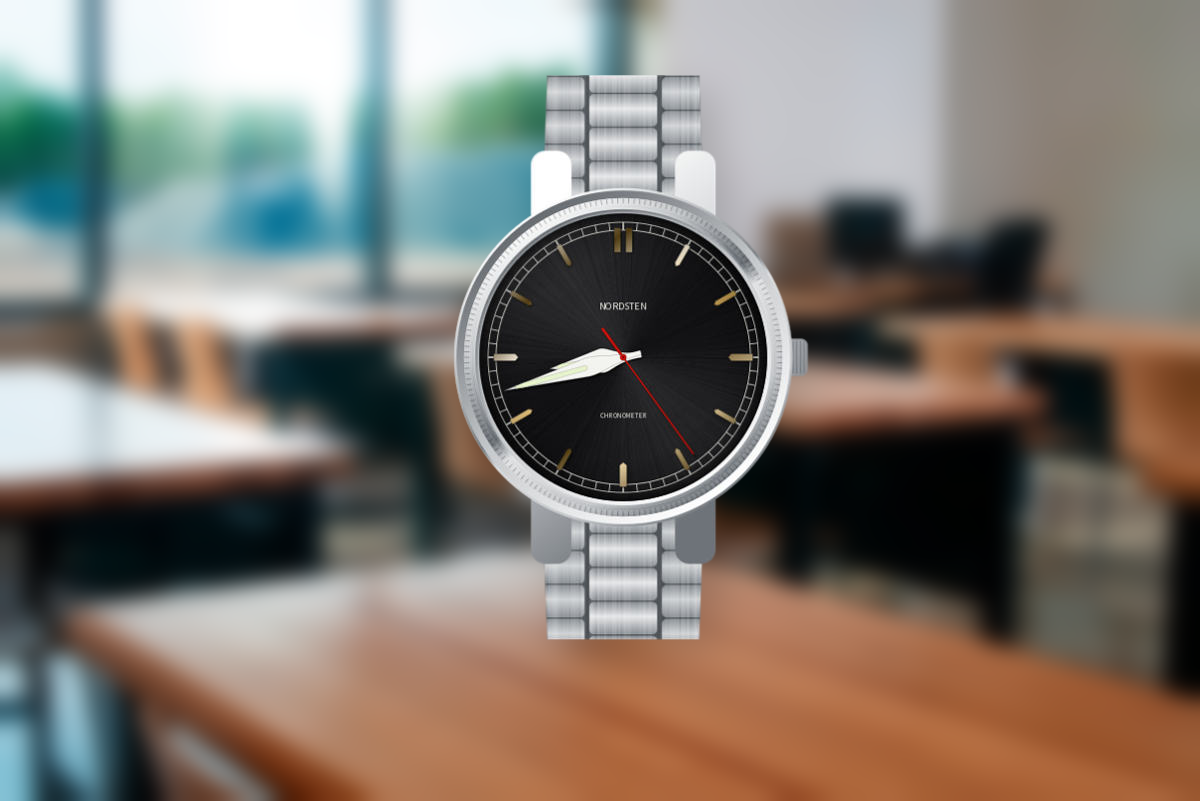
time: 8:42:24
